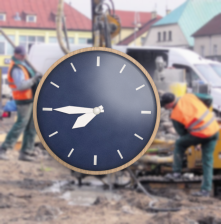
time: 7:45
